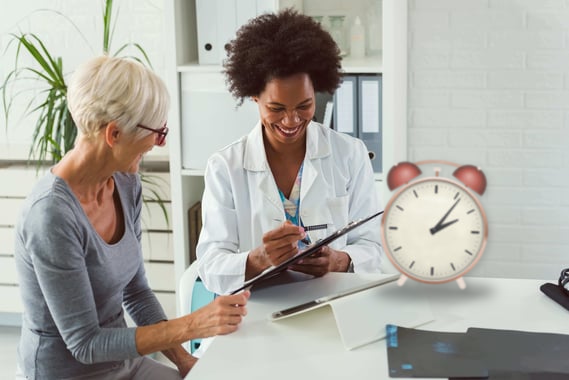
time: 2:06
